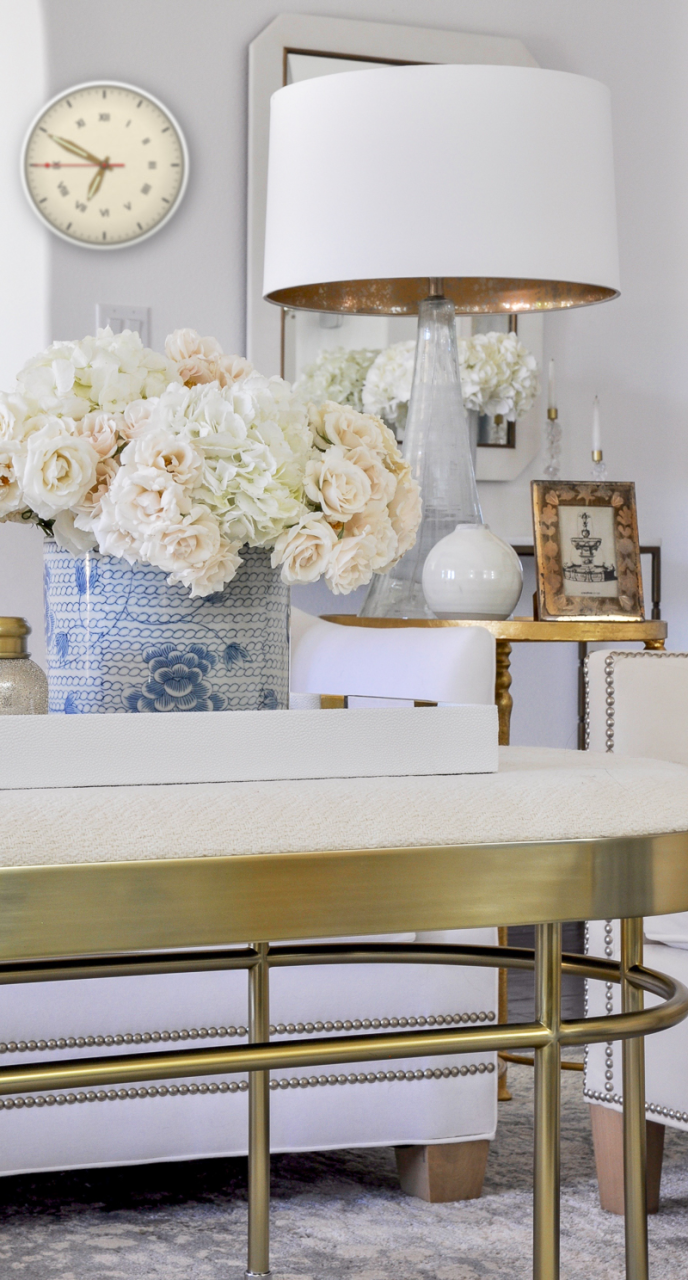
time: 6:49:45
